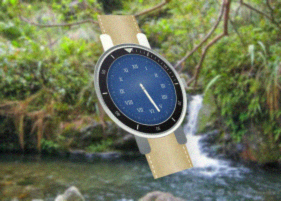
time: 5:27
